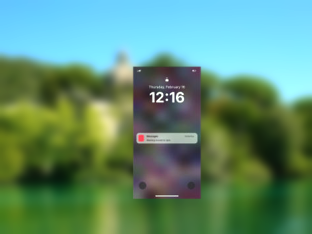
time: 12:16
